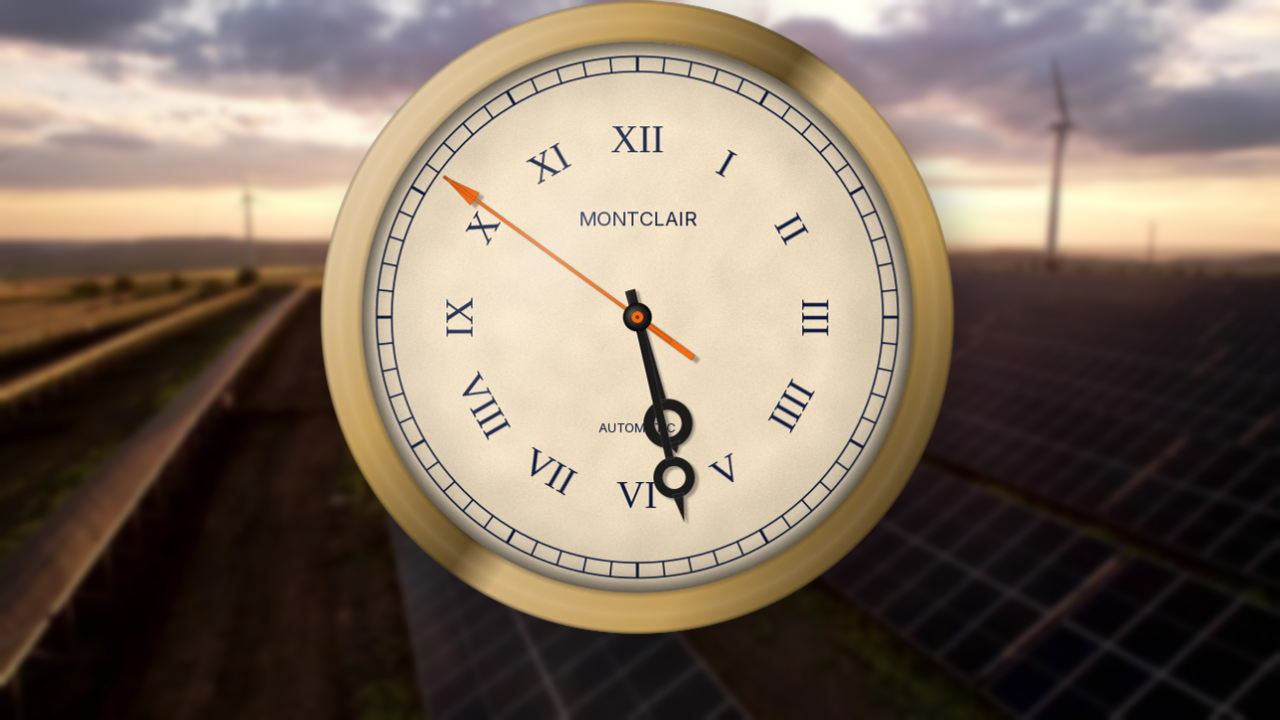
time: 5:27:51
